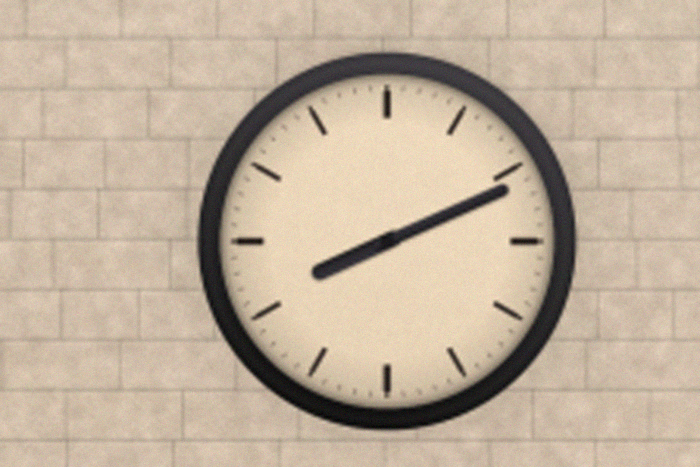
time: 8:11
